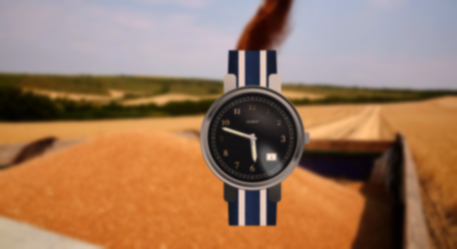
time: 5:48
